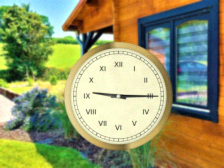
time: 9:15
